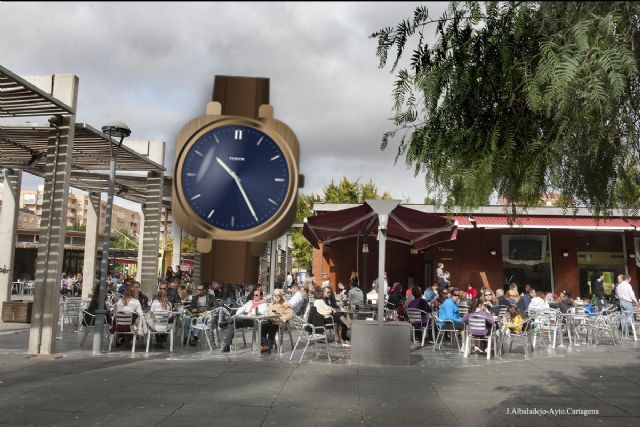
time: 10:25
